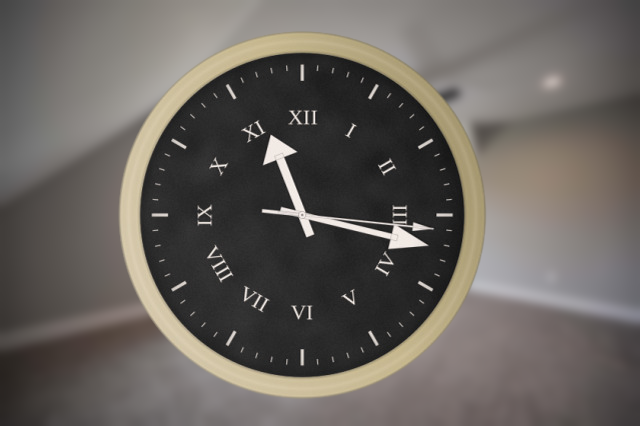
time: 11:17:16
